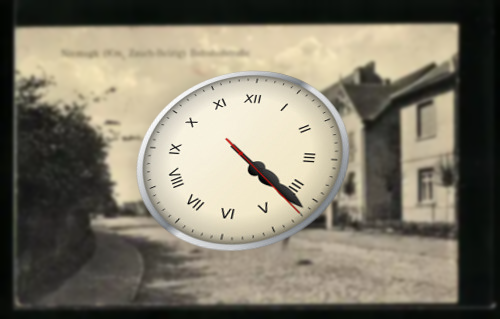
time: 4:21:22
